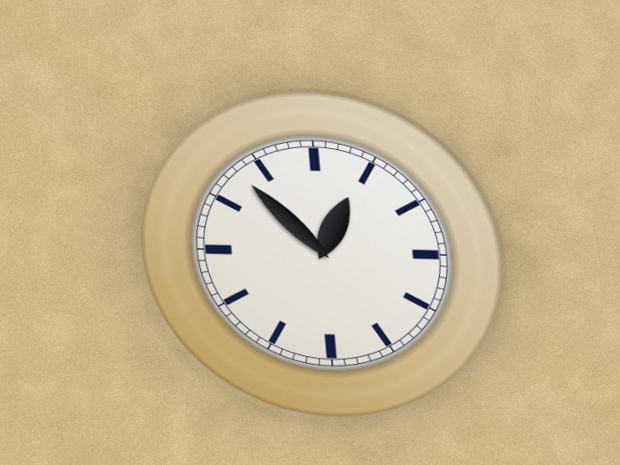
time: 12:53
